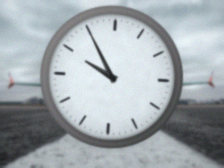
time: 9:55
